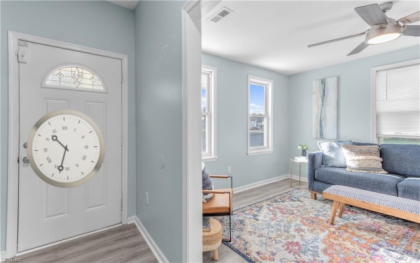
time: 10:33
